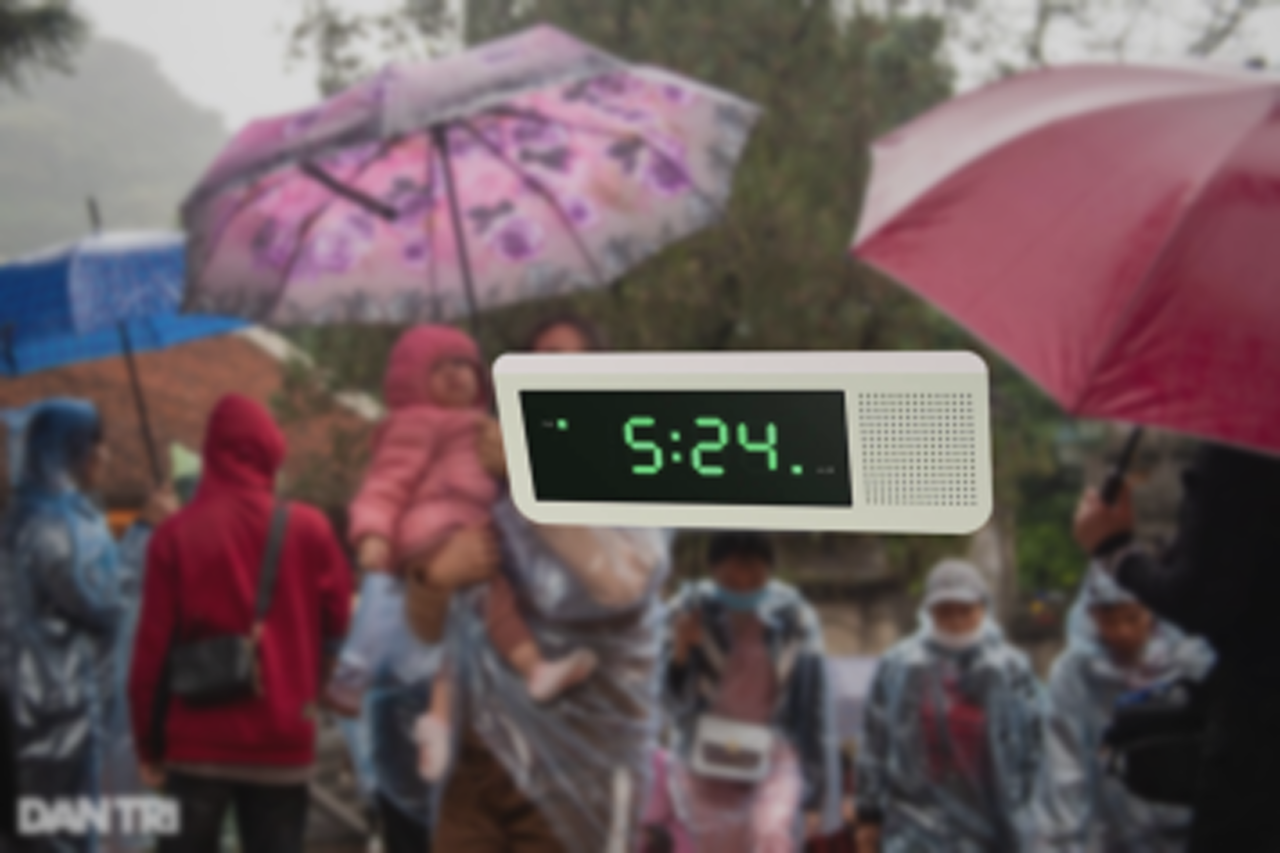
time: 5:24
